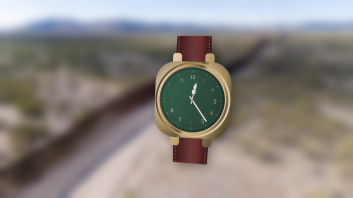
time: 12:24
